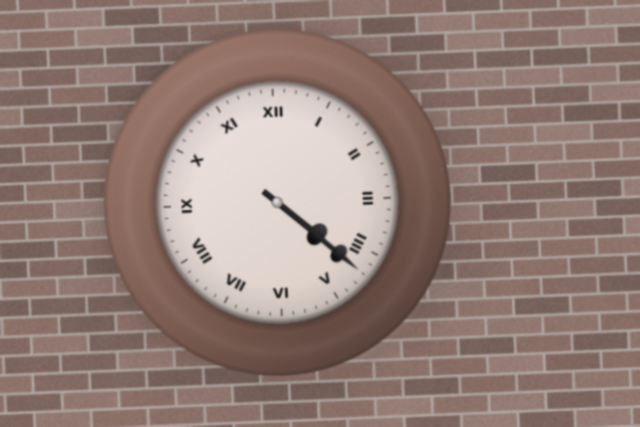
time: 4:22
